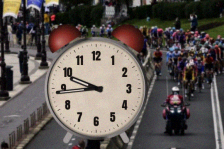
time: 9:44
